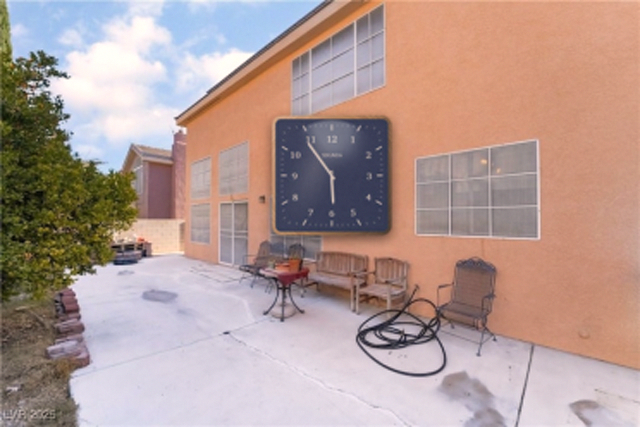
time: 5:54
